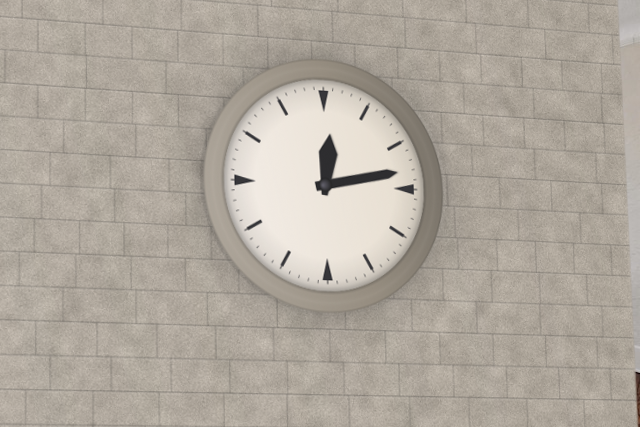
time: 12:13
